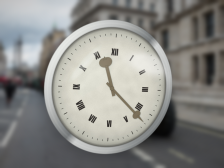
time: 11:22
